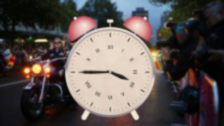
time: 3:45
